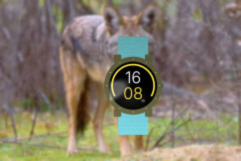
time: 16:08
